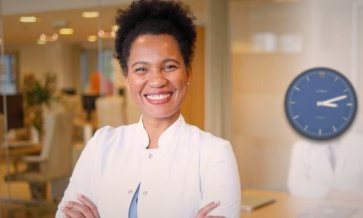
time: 3:12
